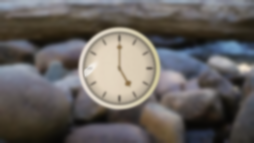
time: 5:00
